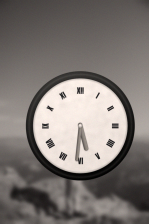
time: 5:31
